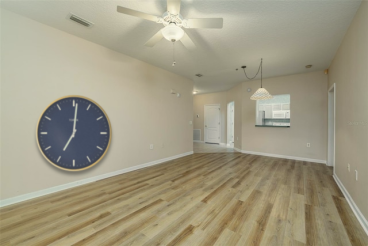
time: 7:01
